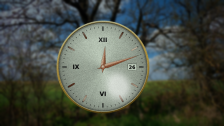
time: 12:12
